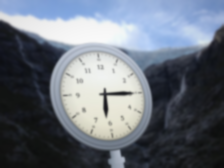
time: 6:15
